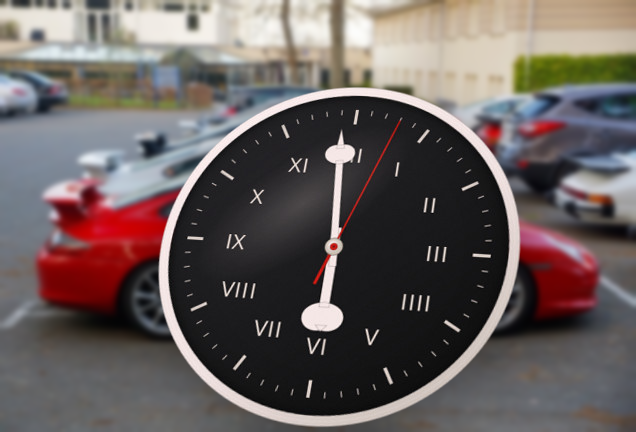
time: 5:59:03
